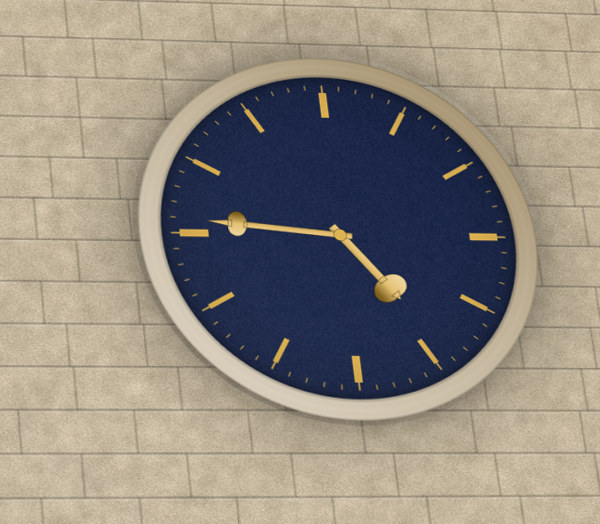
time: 4:46
